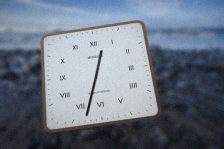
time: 12:33
